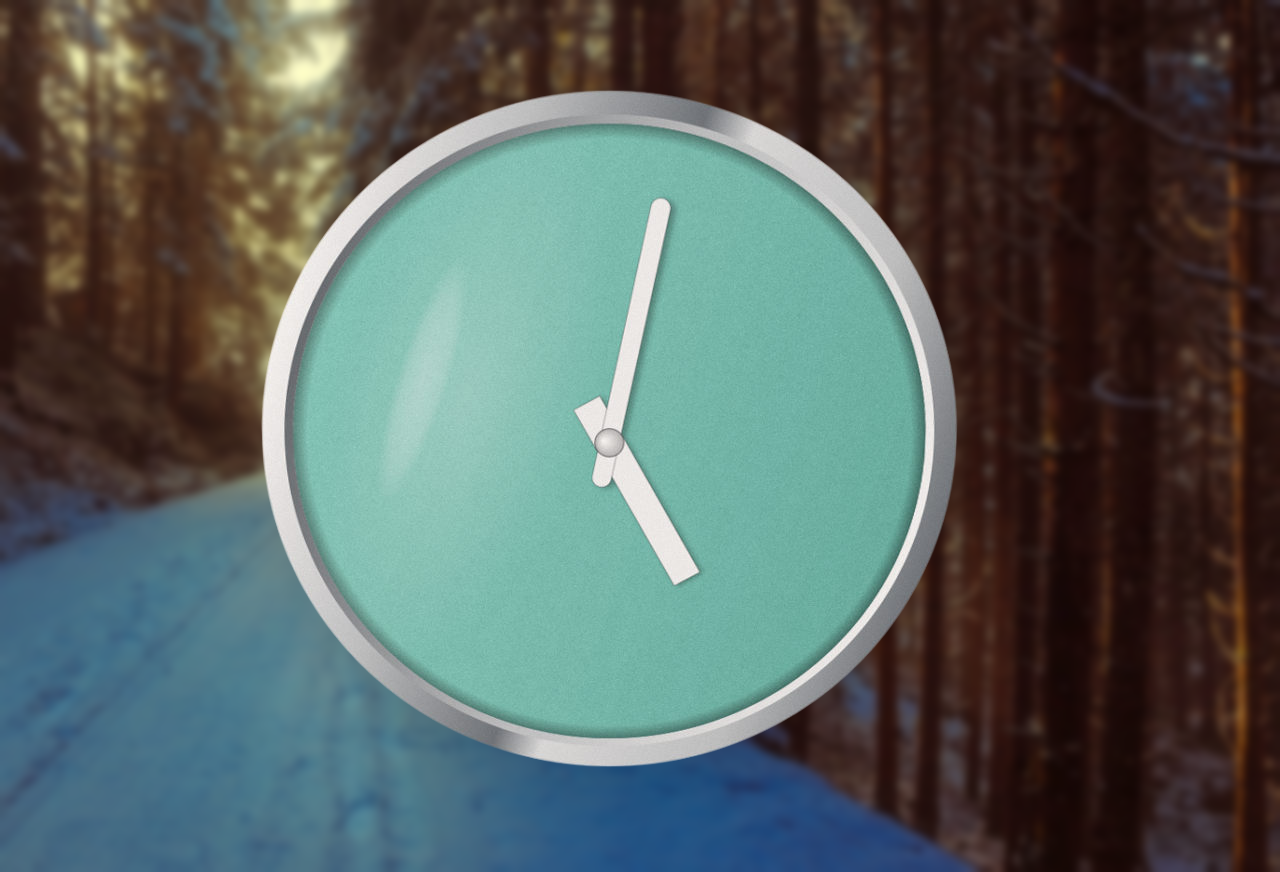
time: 5:02
